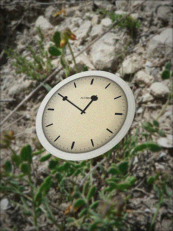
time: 12:50
